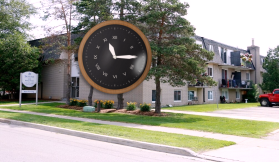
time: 11:15
